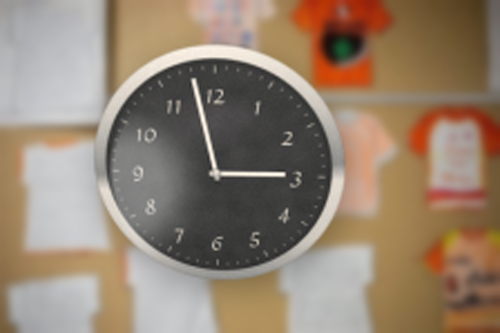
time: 2:58
